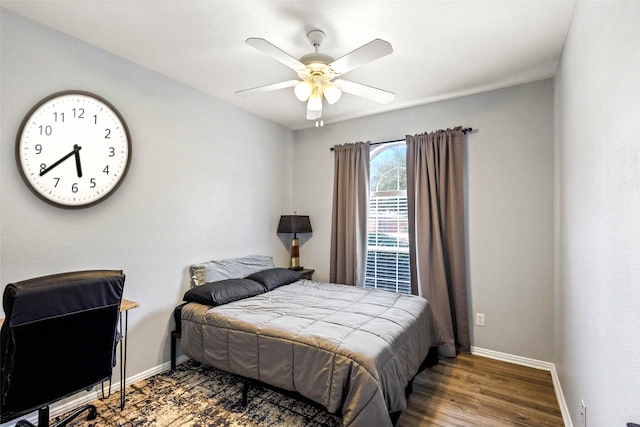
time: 5:39
